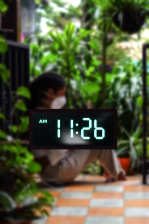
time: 11:26
